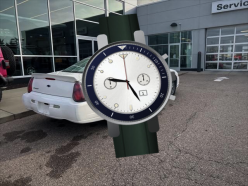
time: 9:26
